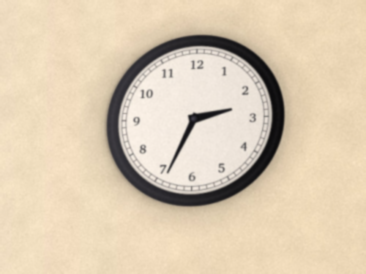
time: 2:34
